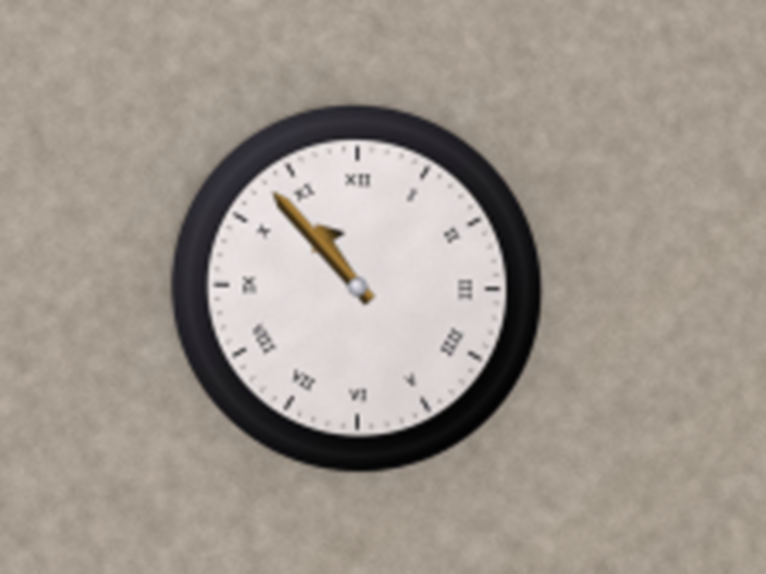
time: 10:53
